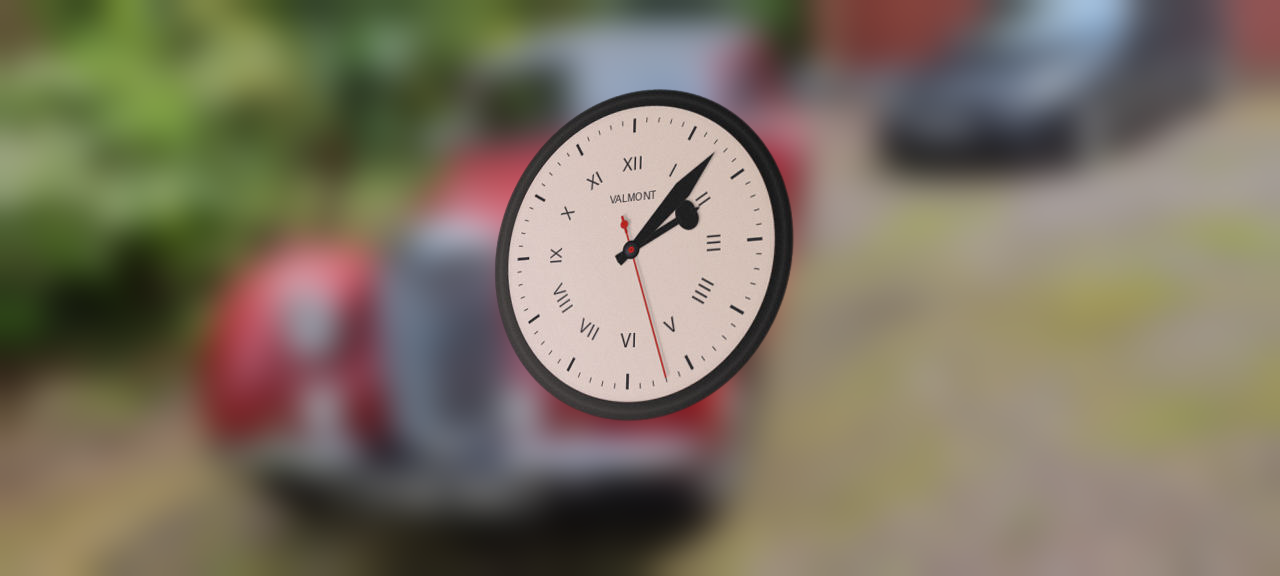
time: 2:07:27
